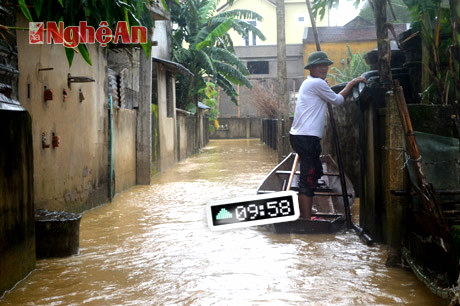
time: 9:58
